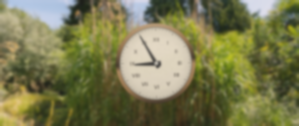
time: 8:55
